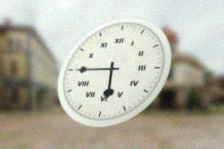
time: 5:45
